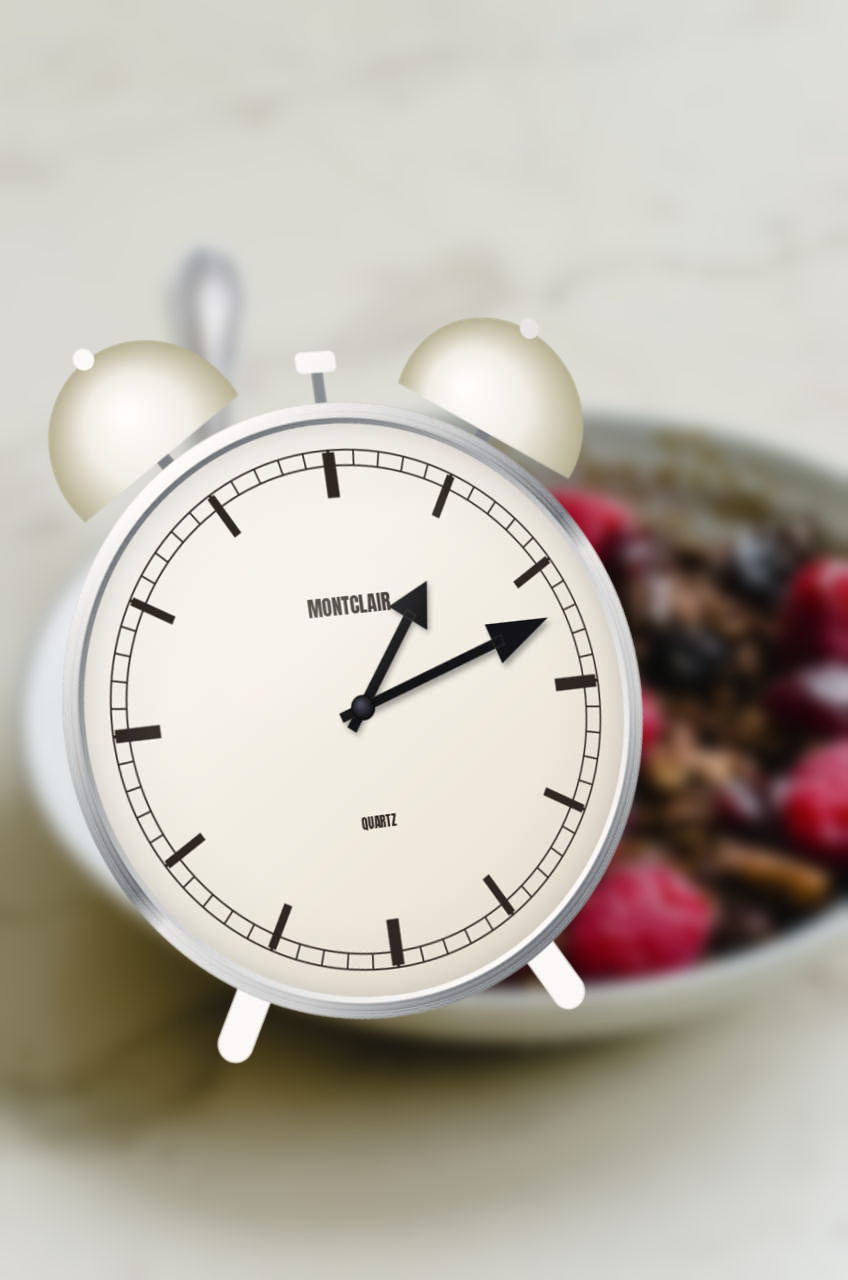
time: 1:12
